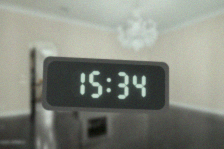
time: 15:34
